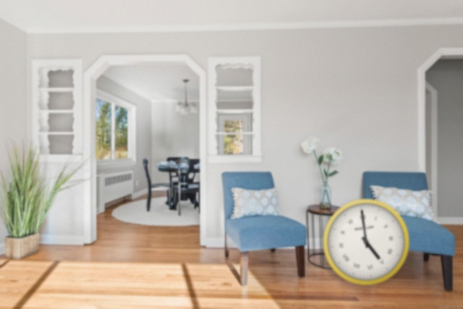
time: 5:00
